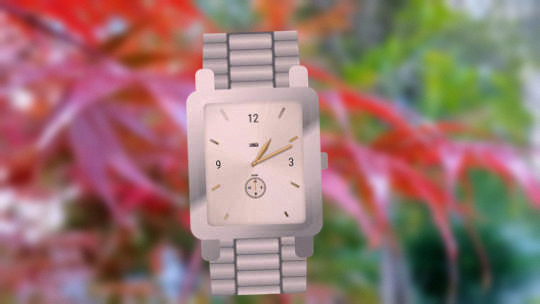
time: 1:11
